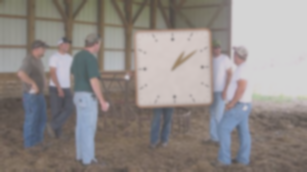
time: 1:09
